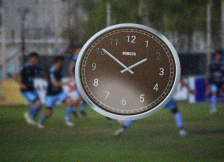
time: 1:51
